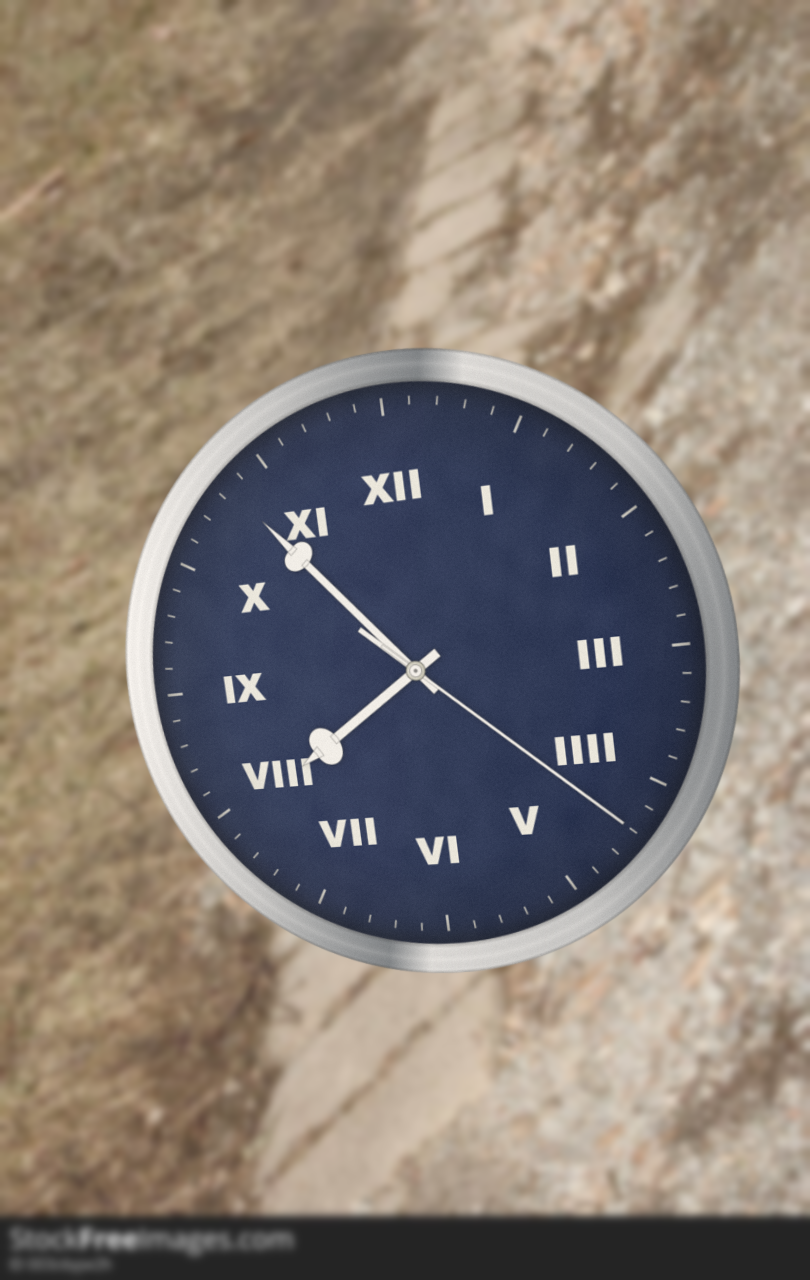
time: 7:53:22
